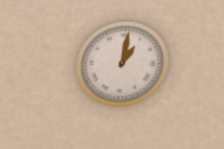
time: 1:01
